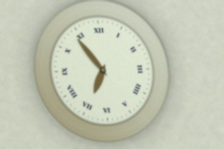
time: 6:54
